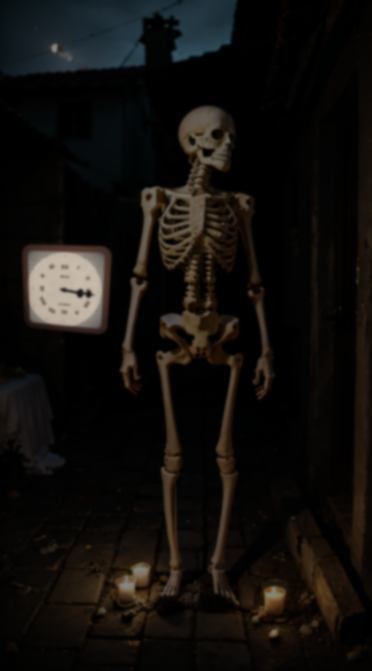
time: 3:16
